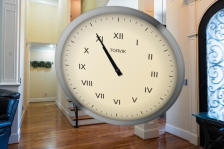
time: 10:55
